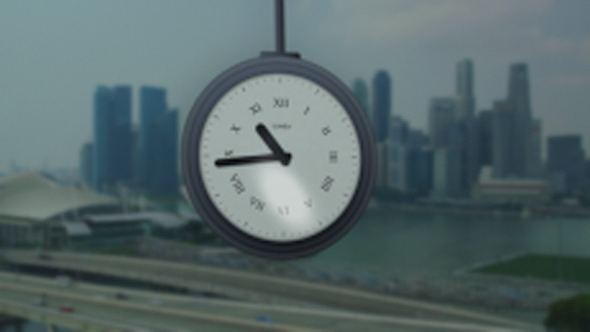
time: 10:44
